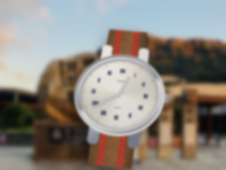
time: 12:39
